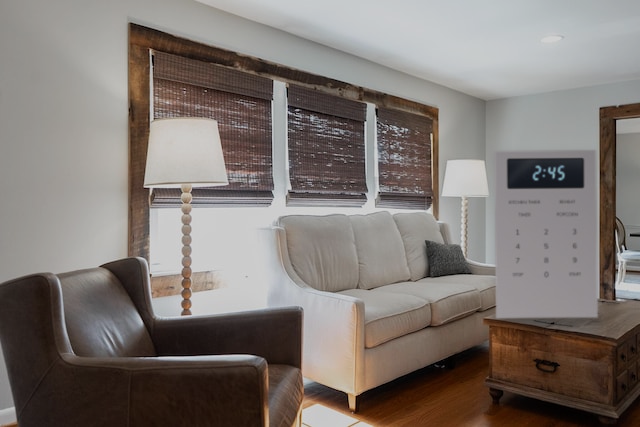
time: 2:45
